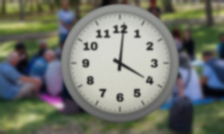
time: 4:01
